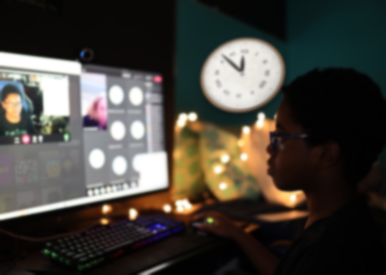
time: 11:52
